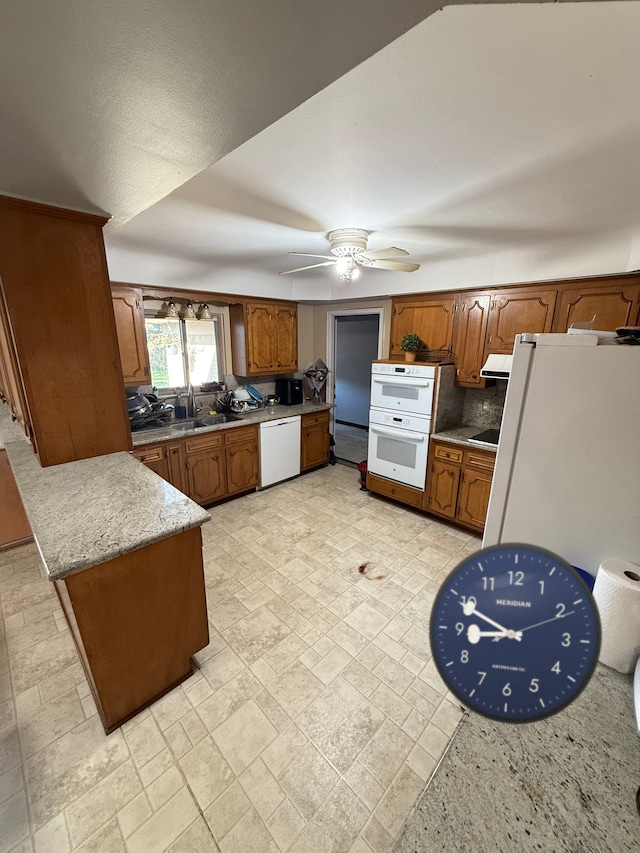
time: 8:49:11
